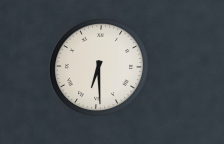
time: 6:29
